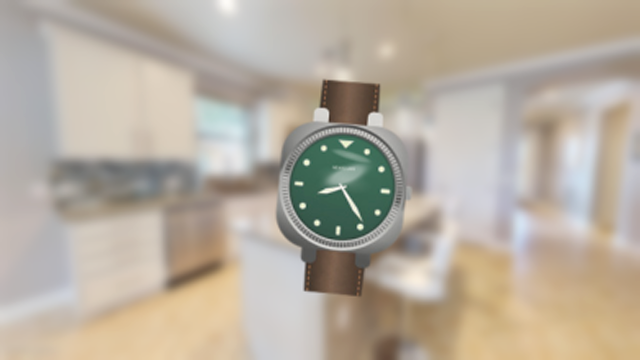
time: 8:24
